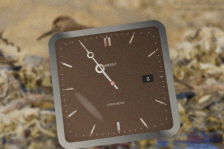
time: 10:55
